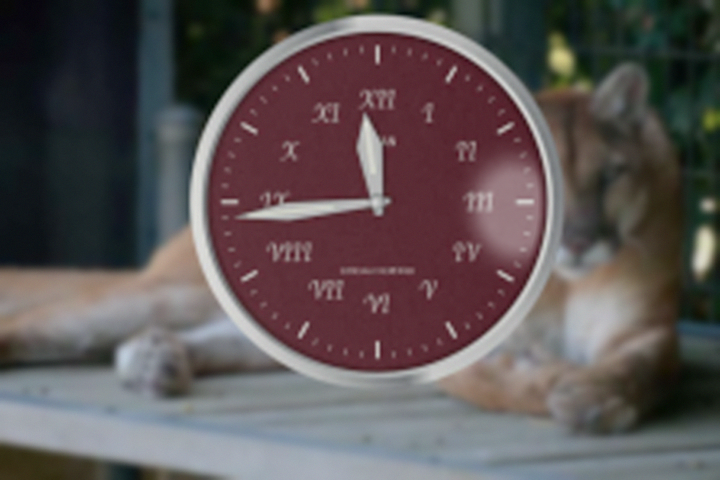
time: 11:44
